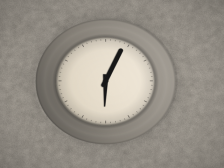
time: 6:04
